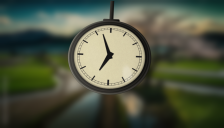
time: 6:57
